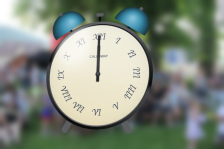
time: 12:00
